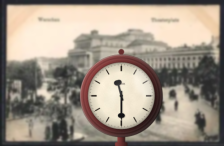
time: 11:30
